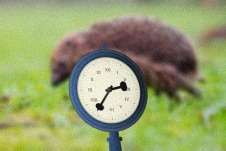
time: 2:36
